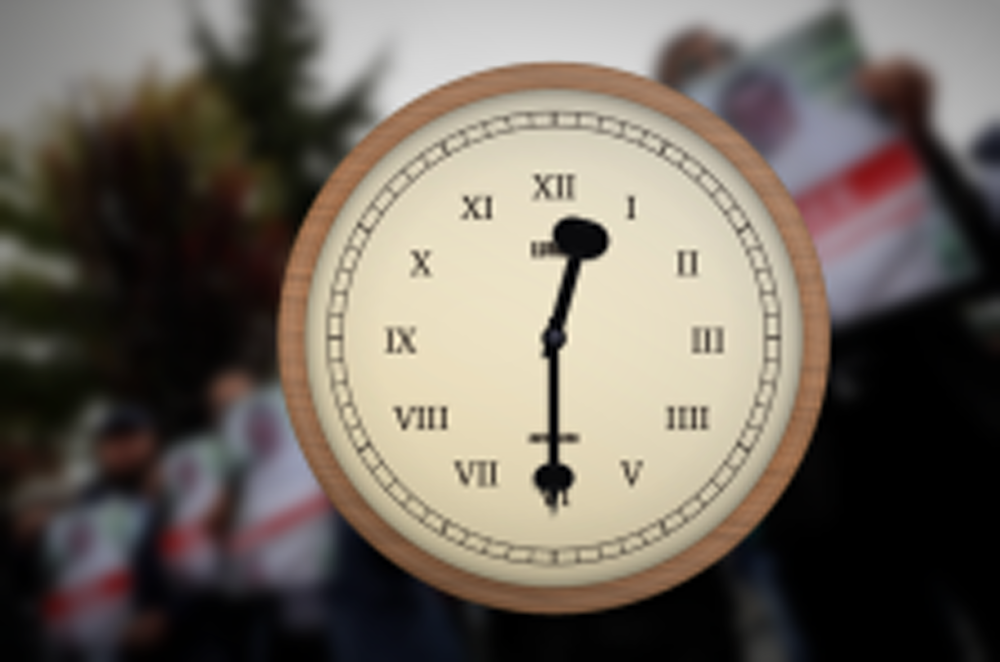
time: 12:30
